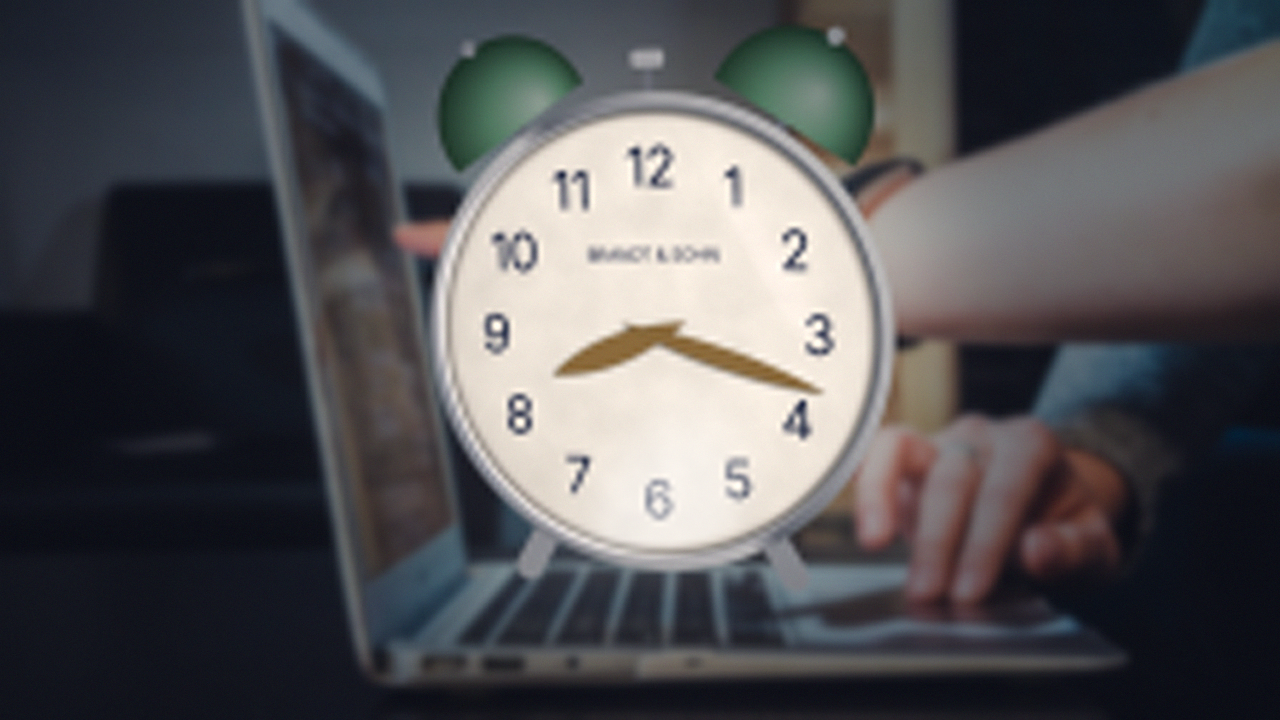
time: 8:18
